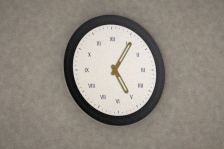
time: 5:06
